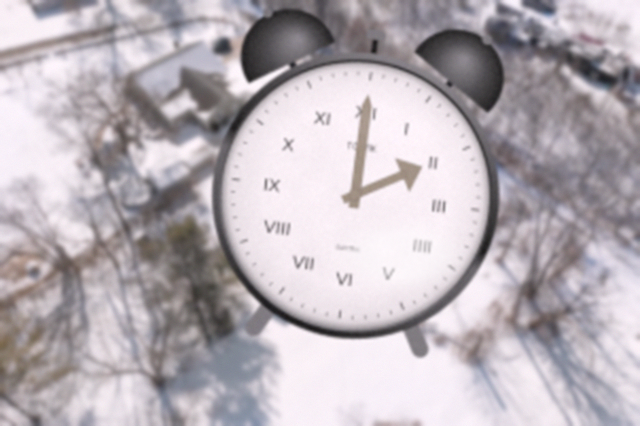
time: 2:00
